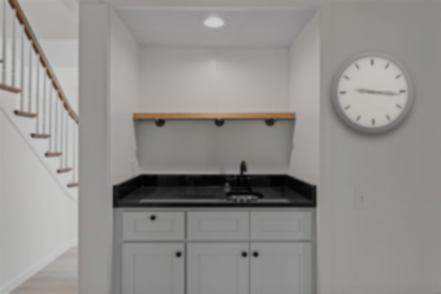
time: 9:16
